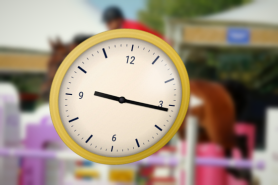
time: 9:16
